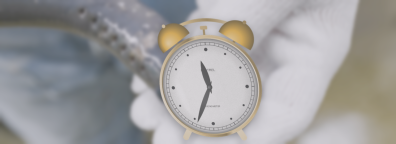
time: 11:34
